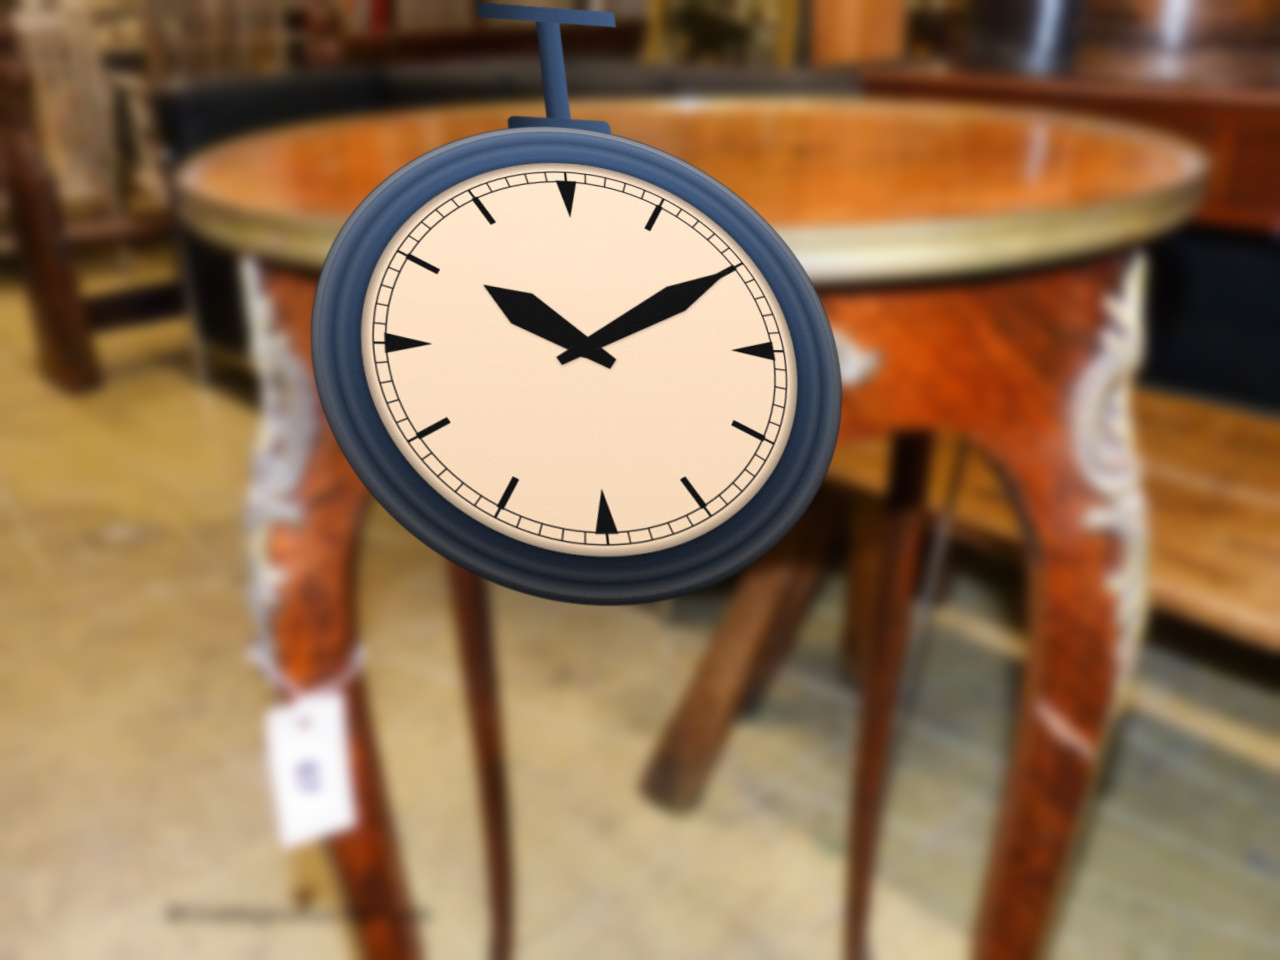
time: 10:10
